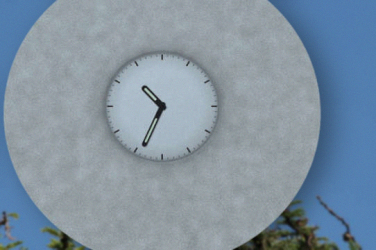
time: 10:34
